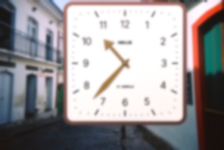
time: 10:37
